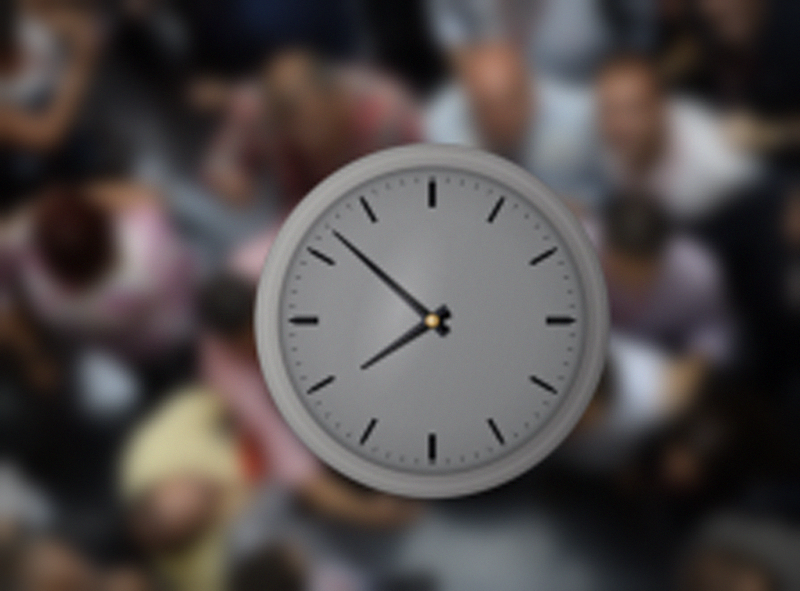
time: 7:52
